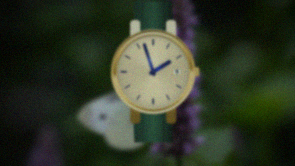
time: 1:57
